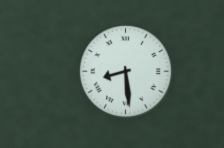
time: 8:29
